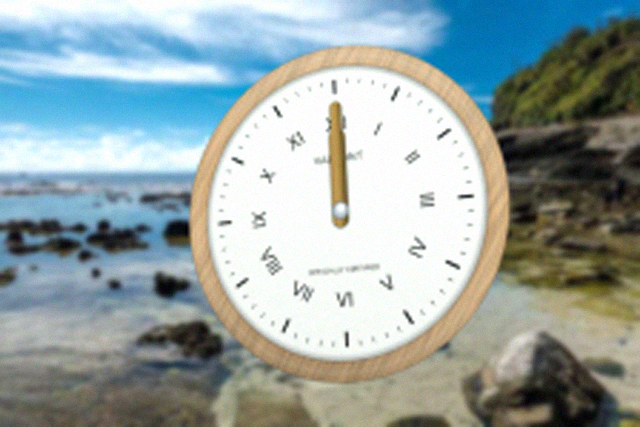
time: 12:00
